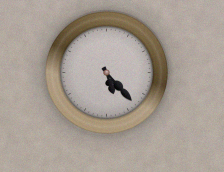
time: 5:23
